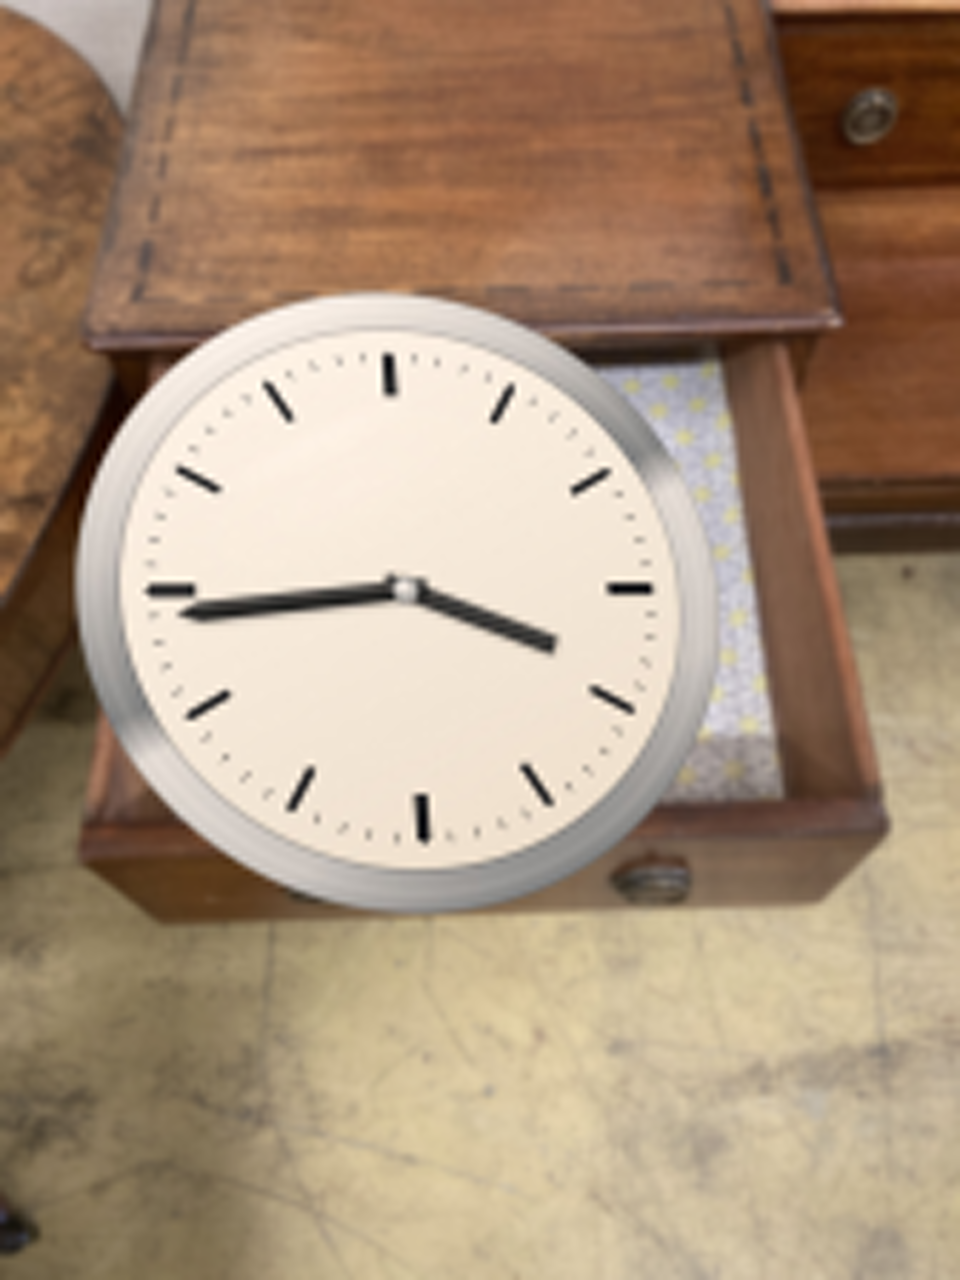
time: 3:44
